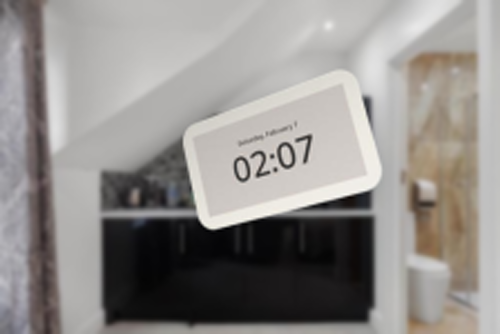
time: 2:07
